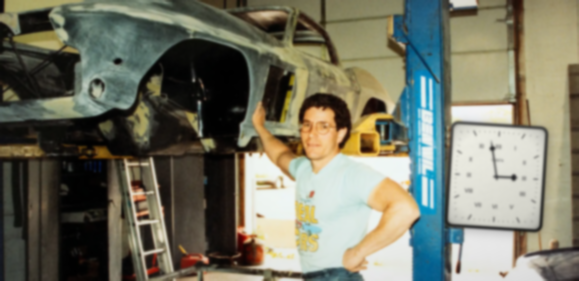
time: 2:58
